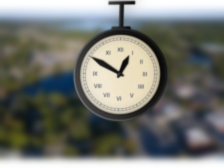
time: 12:50
